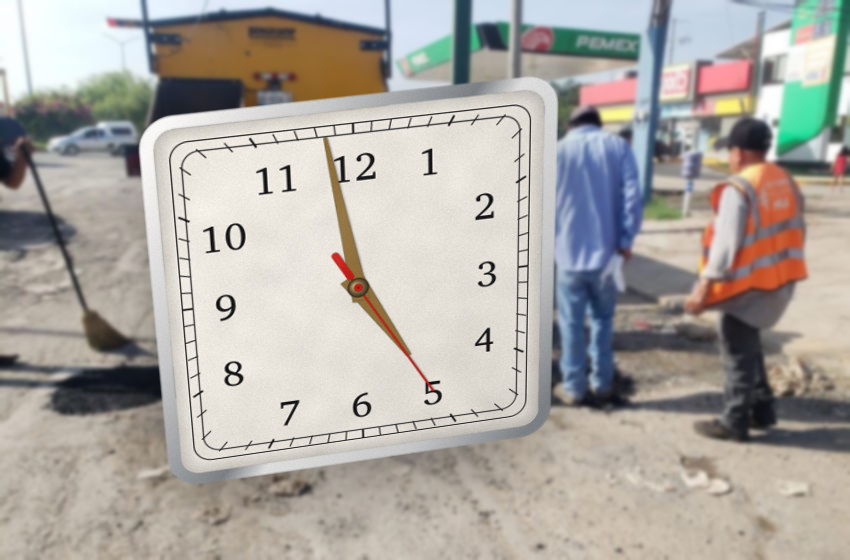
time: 4:58:25
